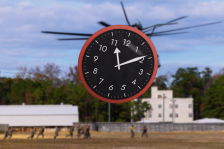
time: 11:09
